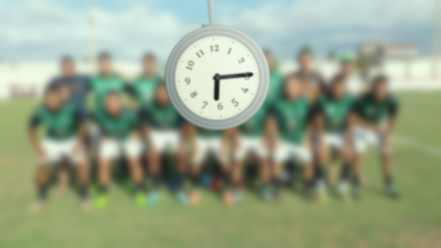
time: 6:15
